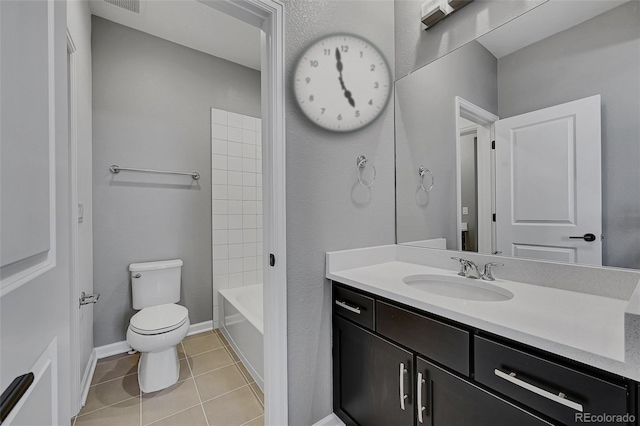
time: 4:58
